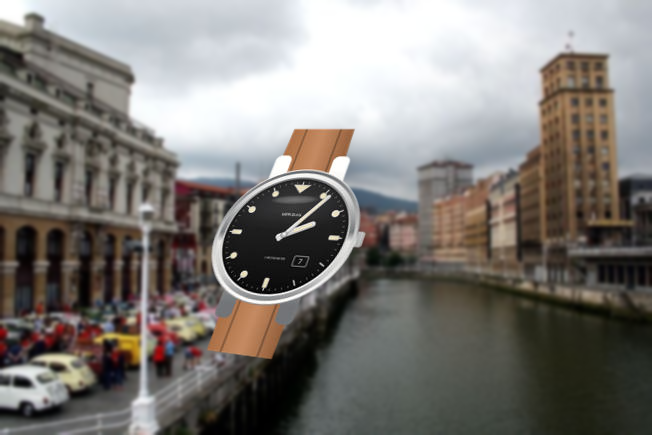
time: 2:06
